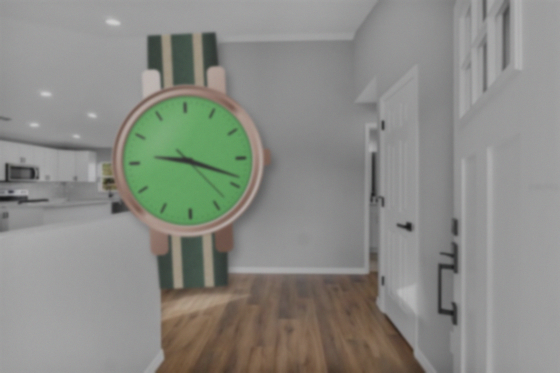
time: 9:18:23
